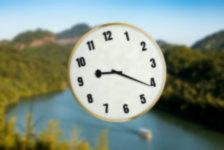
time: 9:21
